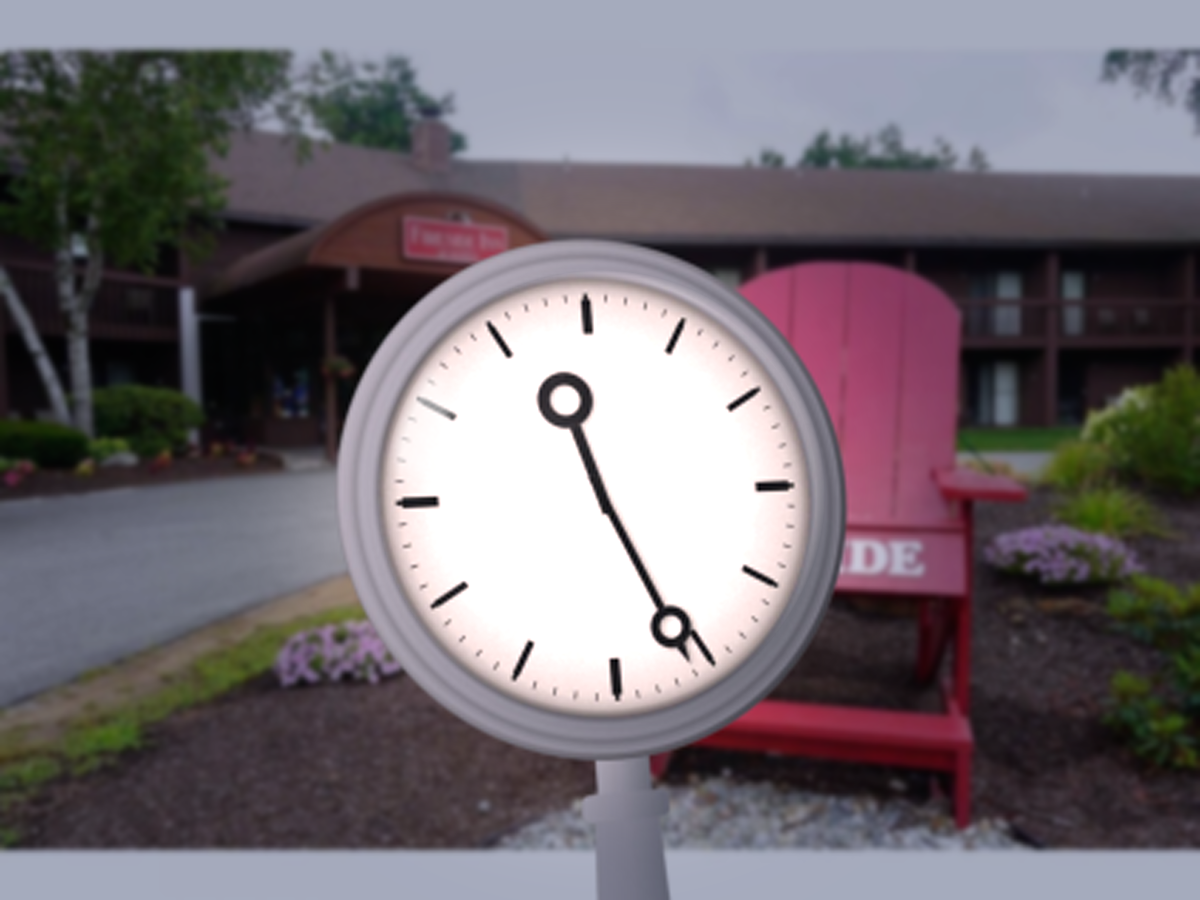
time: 11:26
